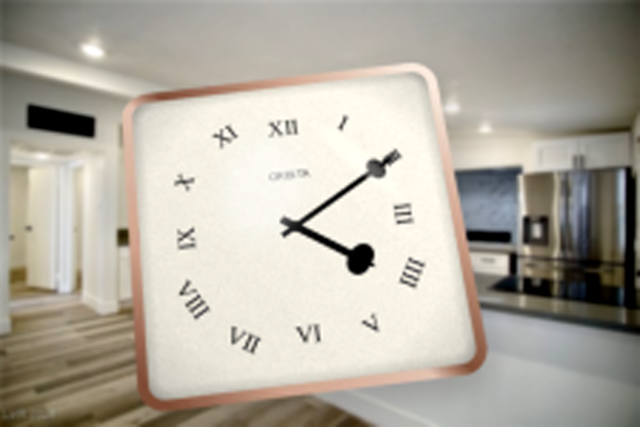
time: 4:10
